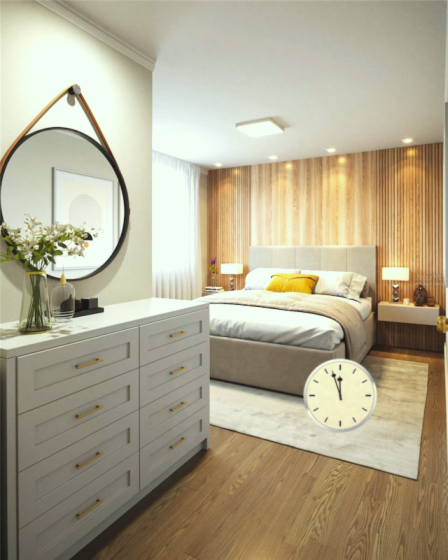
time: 11:57
